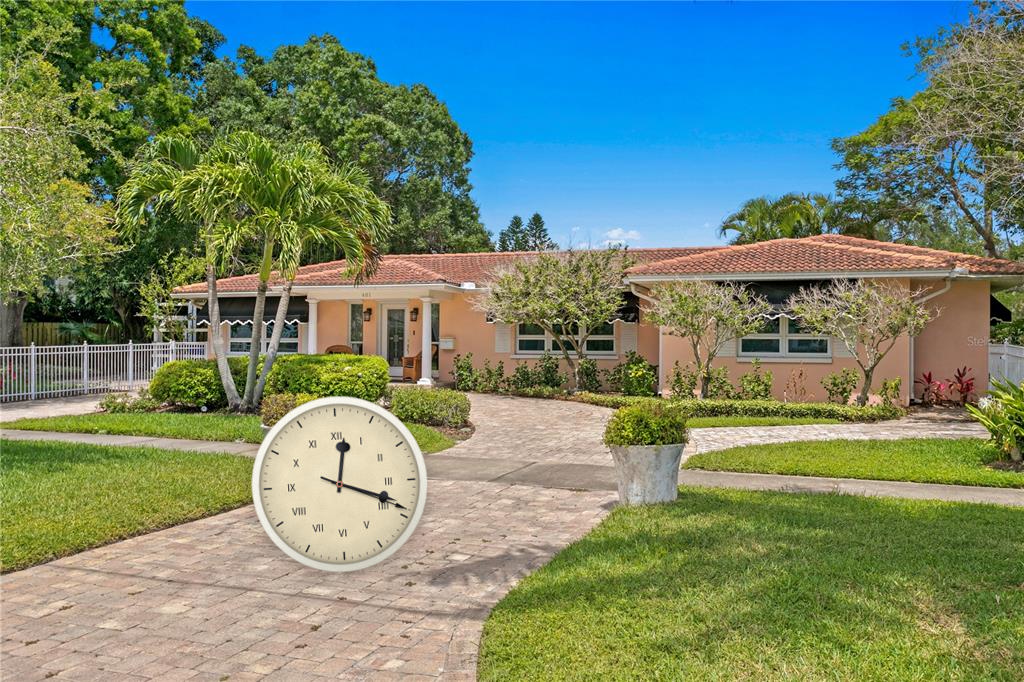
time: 12:18:19
